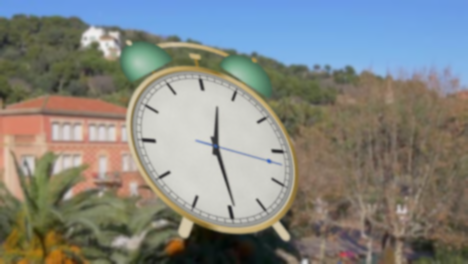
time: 12:29:17
